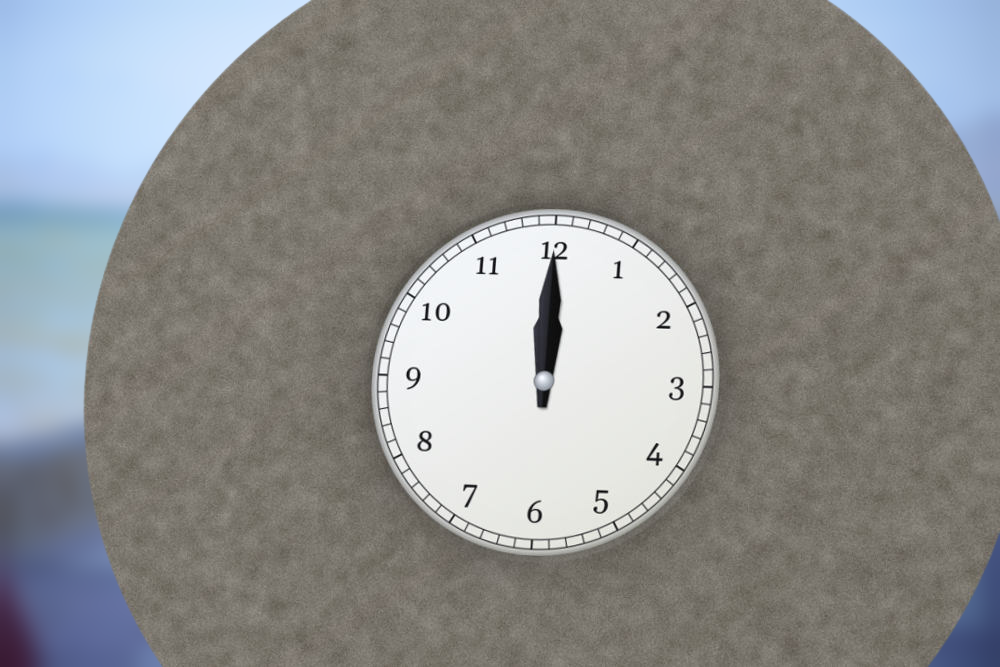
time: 12:00
